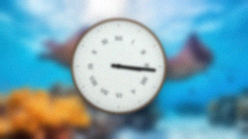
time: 3:16
